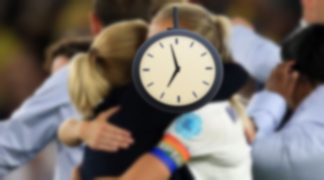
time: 6:58
